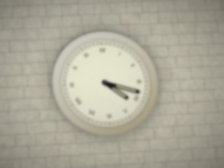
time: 4:18
